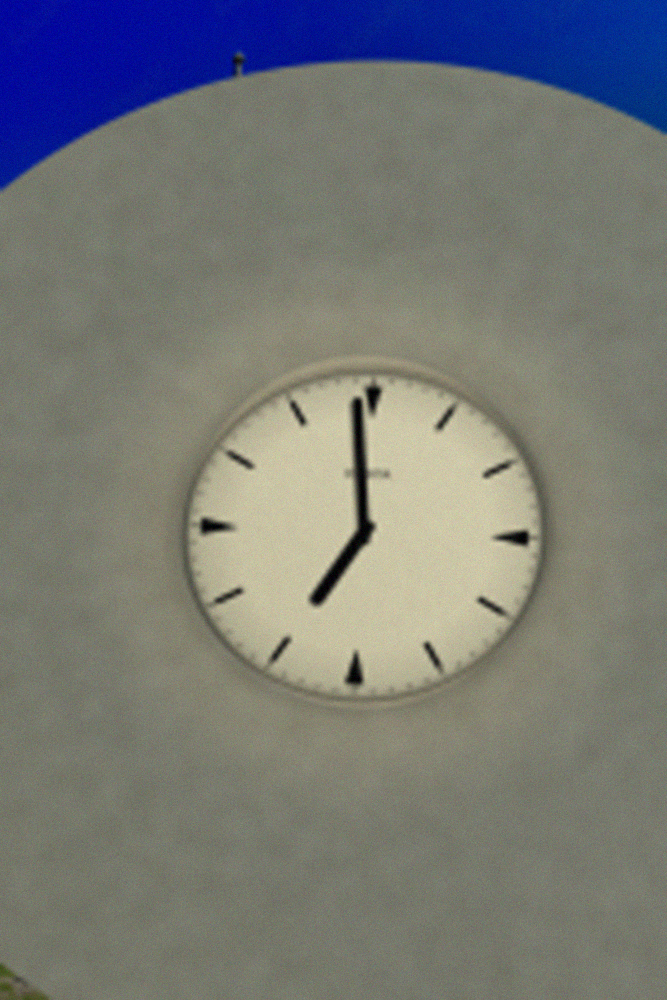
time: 6:59
